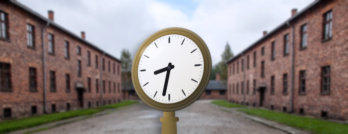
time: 8:32
